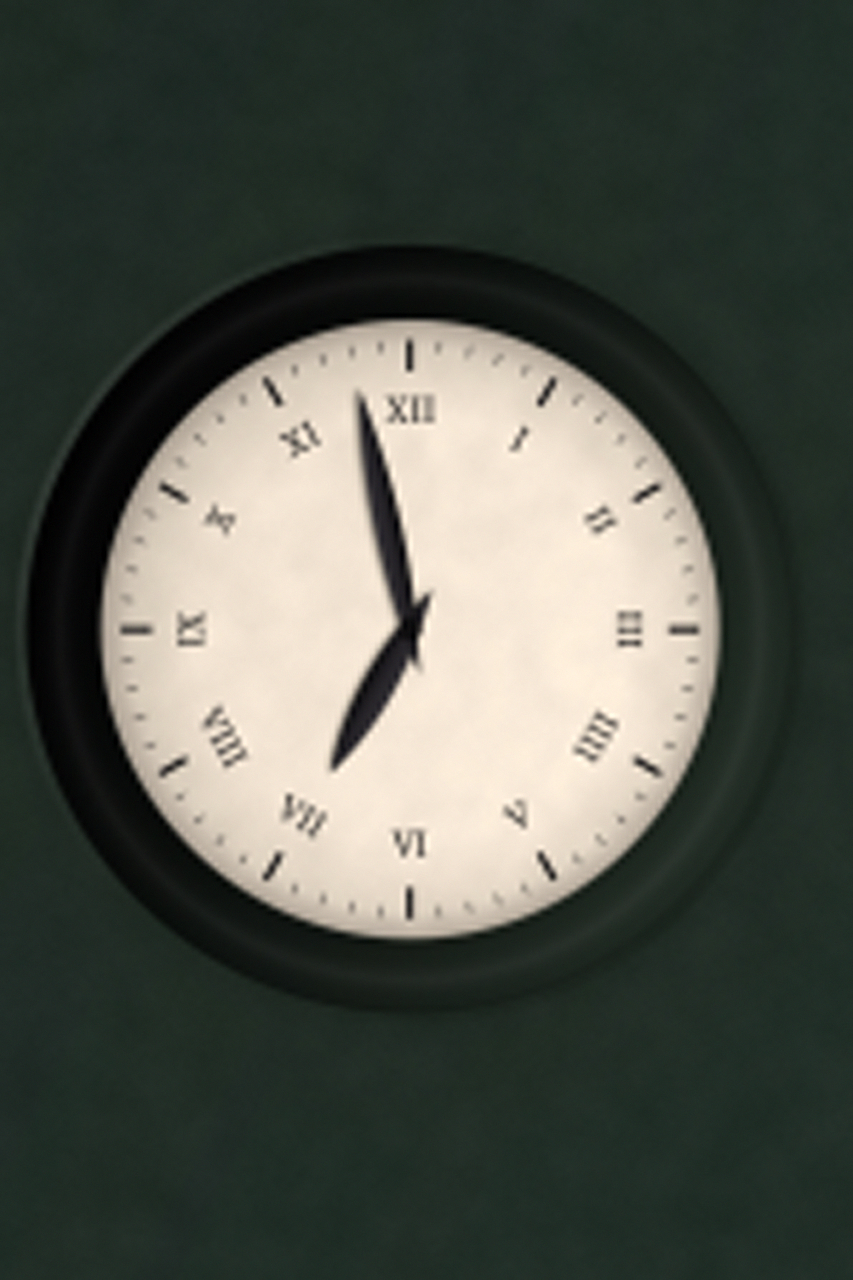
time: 6:58
